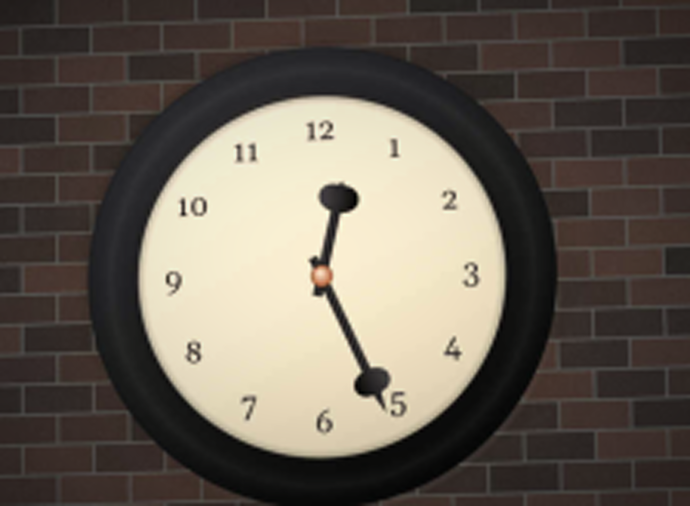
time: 12:26
